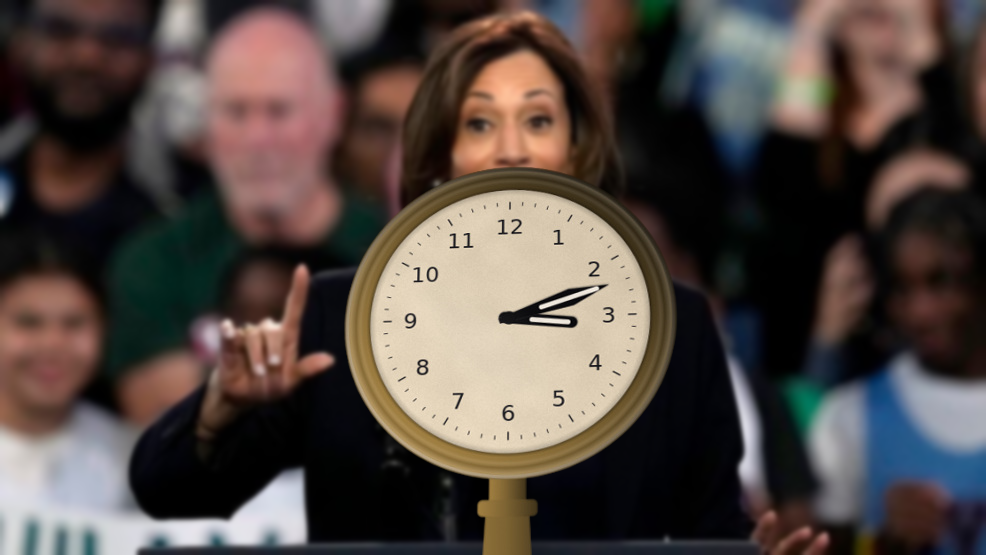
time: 3:12
